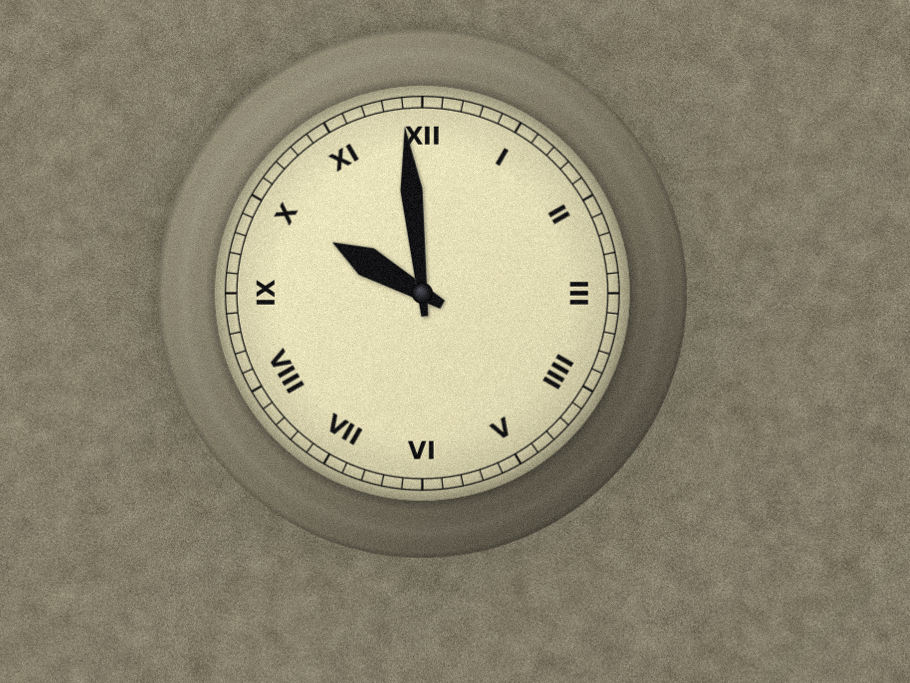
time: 9:59
